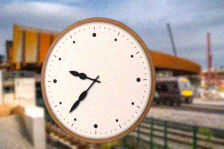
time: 9:37
